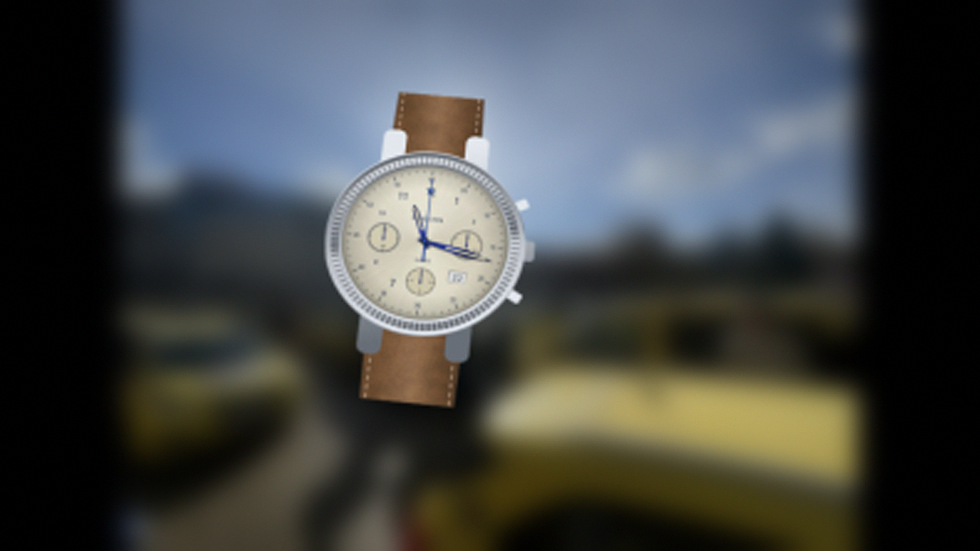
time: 11:17
